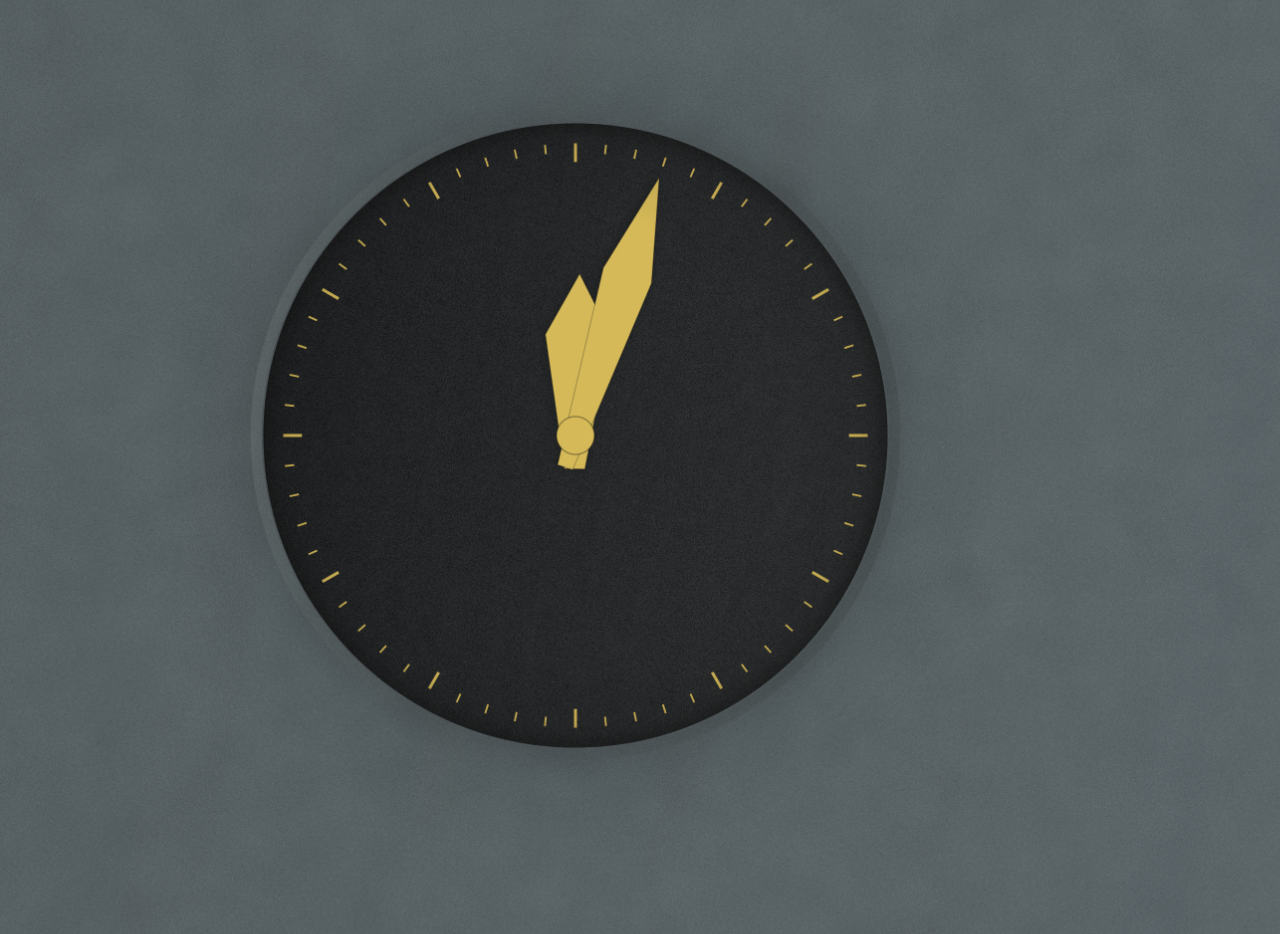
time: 12:03
